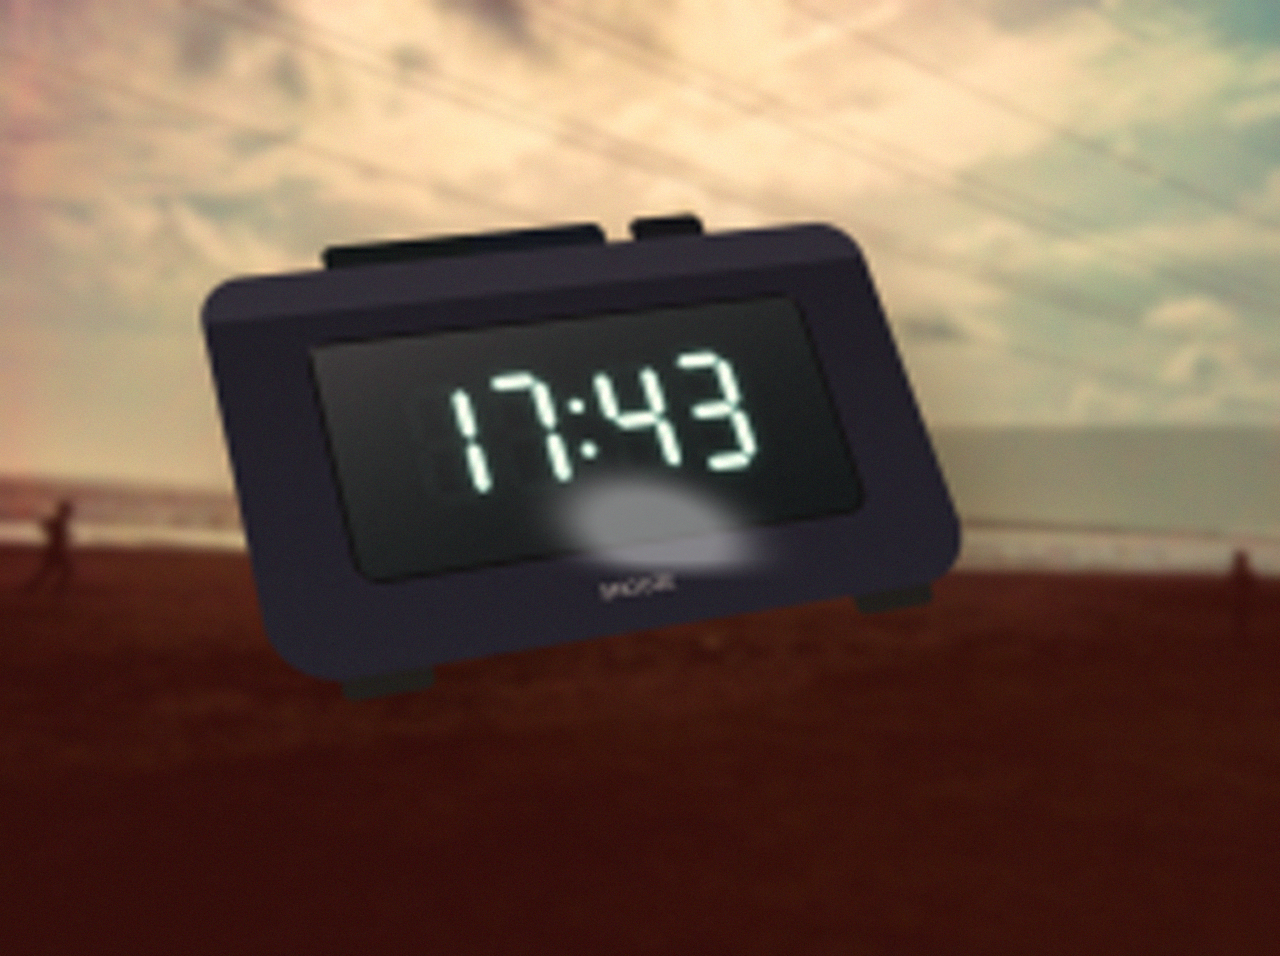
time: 17:43
